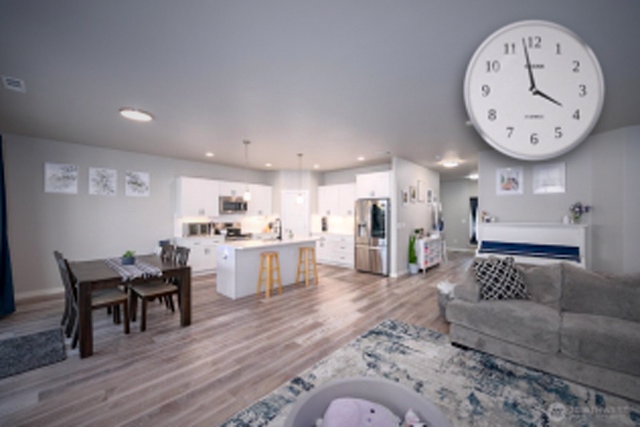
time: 3:58
